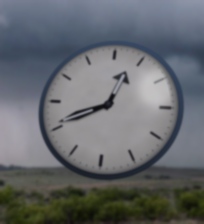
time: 12:41
